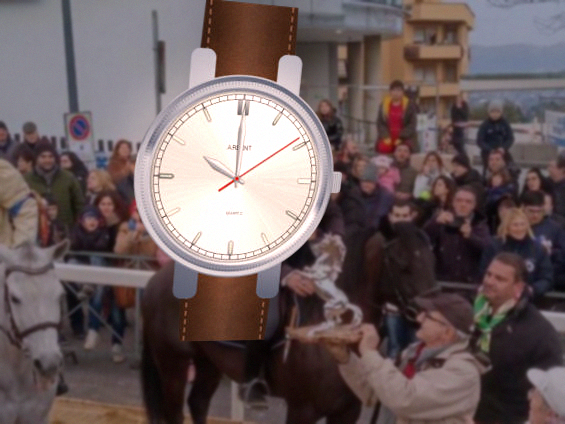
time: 10:00:09
